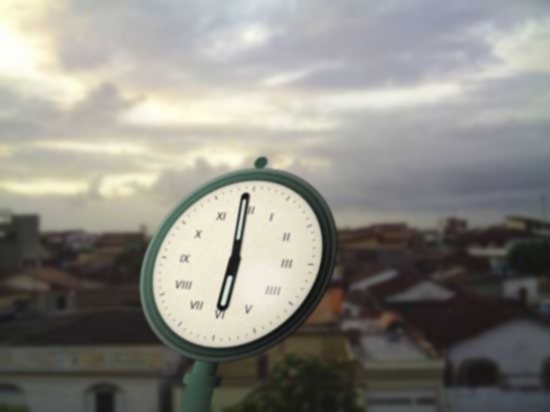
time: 5:59
